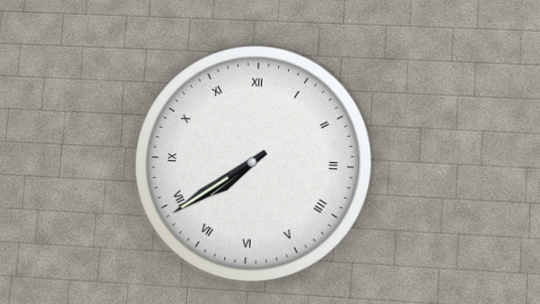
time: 7:39
